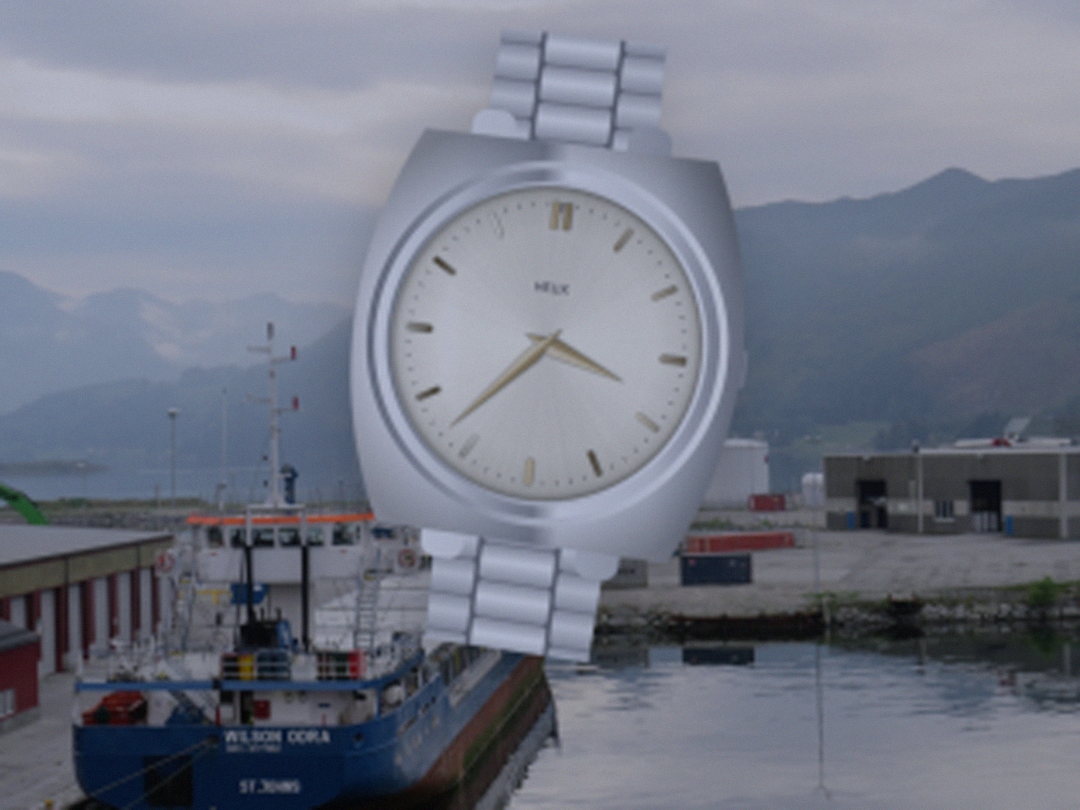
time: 3:37
